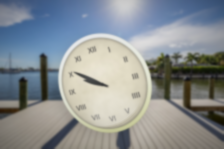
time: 9:51
